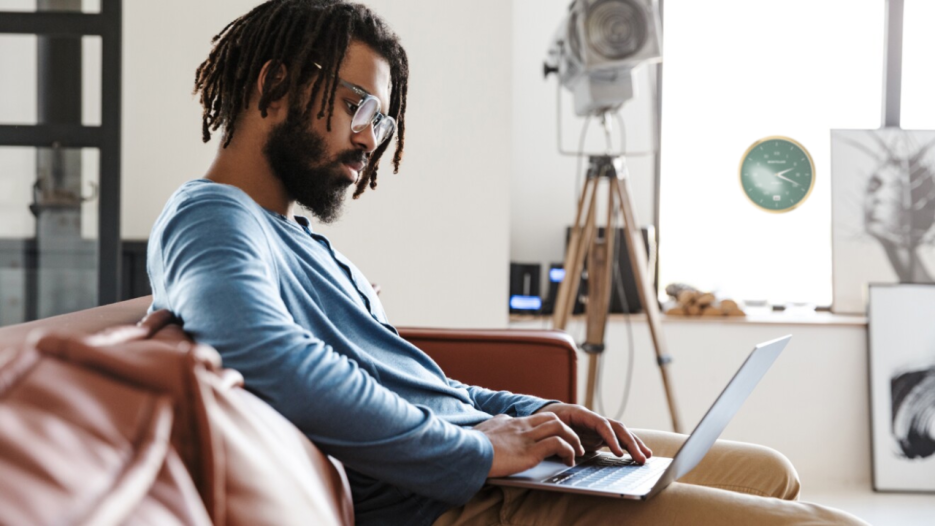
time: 2:19
